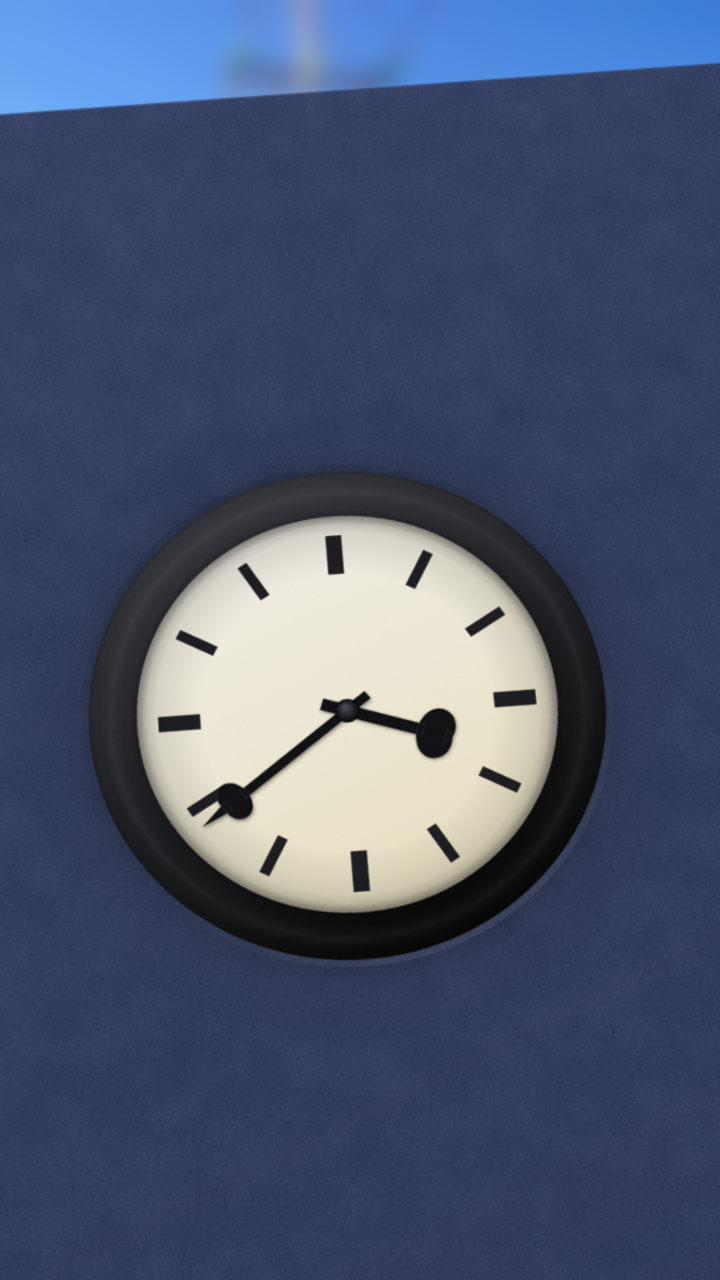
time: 3:39
